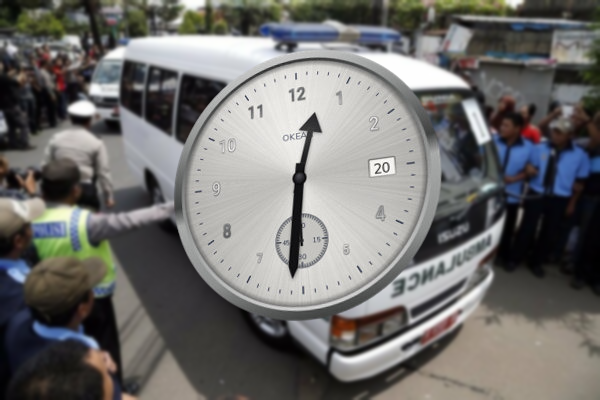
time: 12:31
